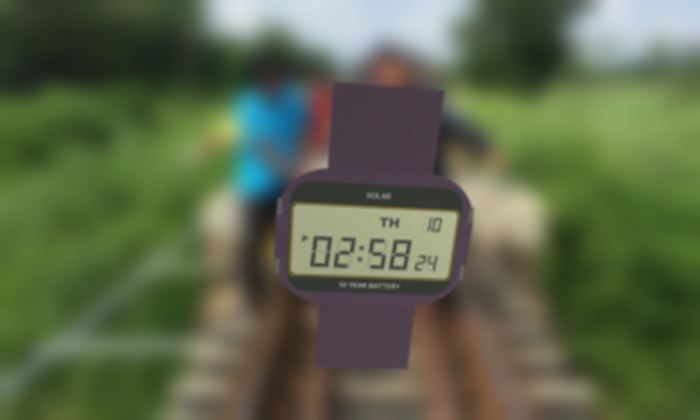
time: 2:58:24
